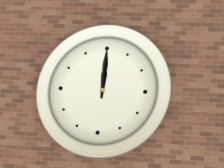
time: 12:00
